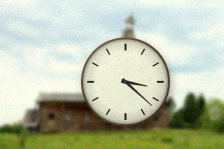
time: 3:22
